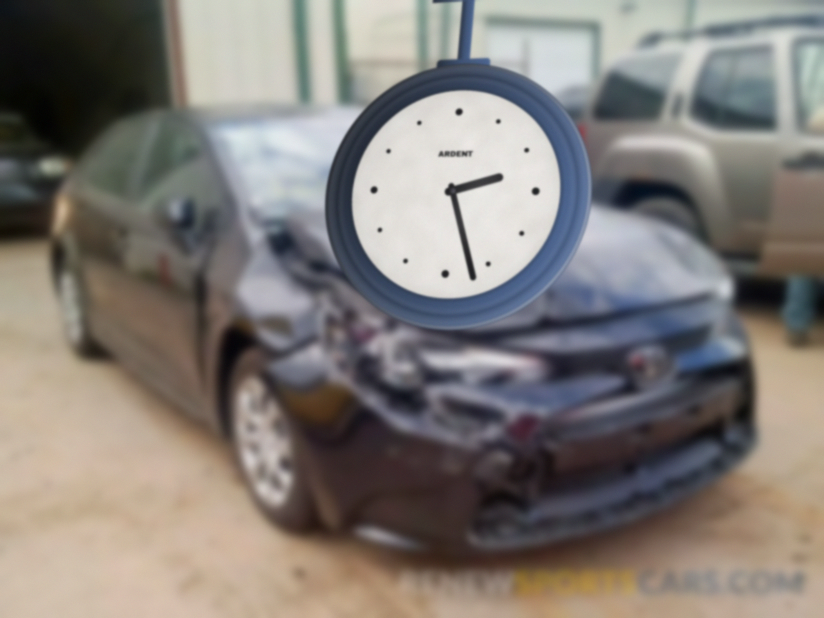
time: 2:27
